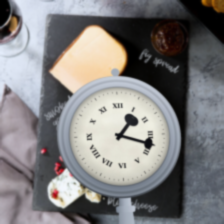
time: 1:18
